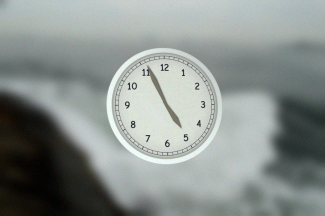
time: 4:56
